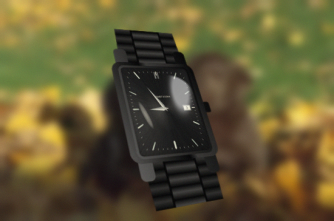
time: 8:55
